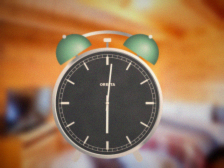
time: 6:01
